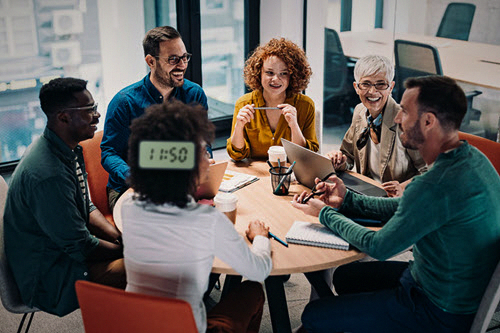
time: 11:50
